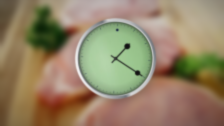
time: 1:20
